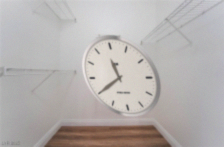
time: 11:40
